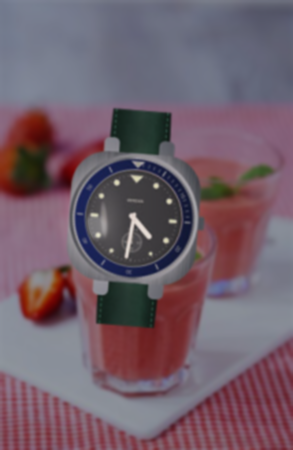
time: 4:31
